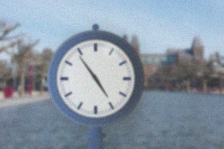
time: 4:54
